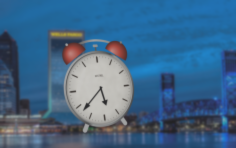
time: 5:38
